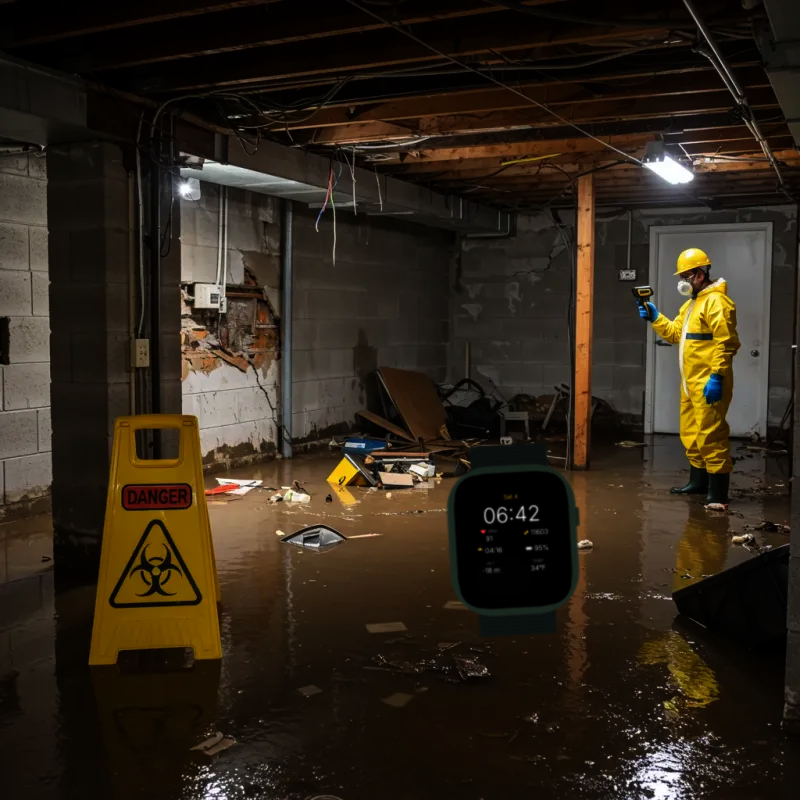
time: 6:42
